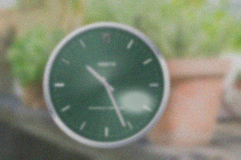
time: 10:26
